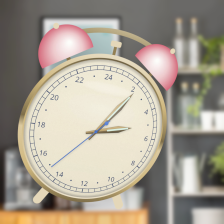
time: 5:05:37
